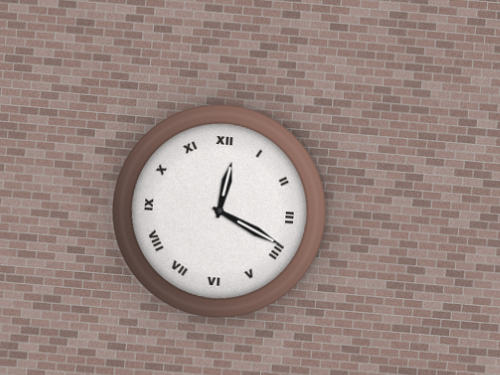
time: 12:19
